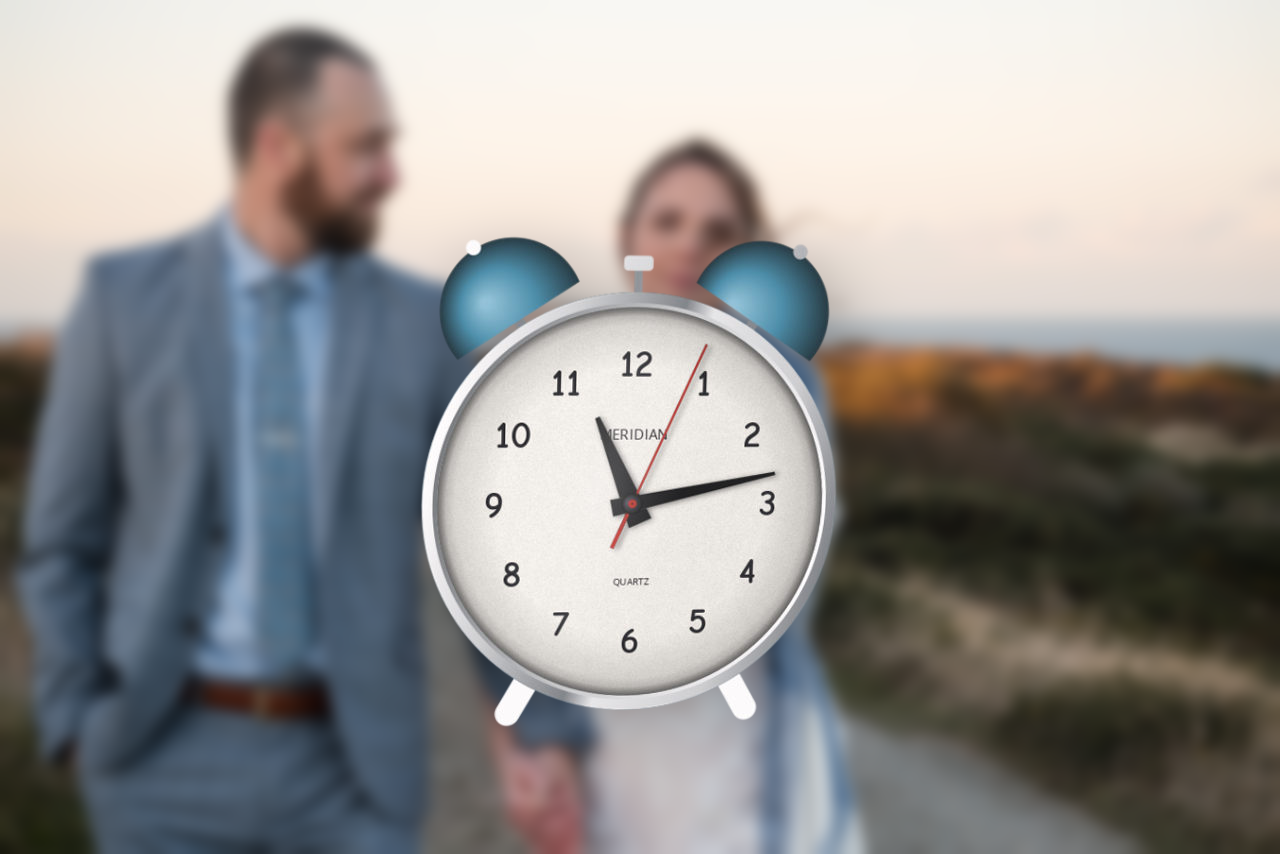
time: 11:13:04
